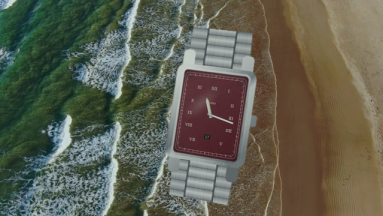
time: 11:17
